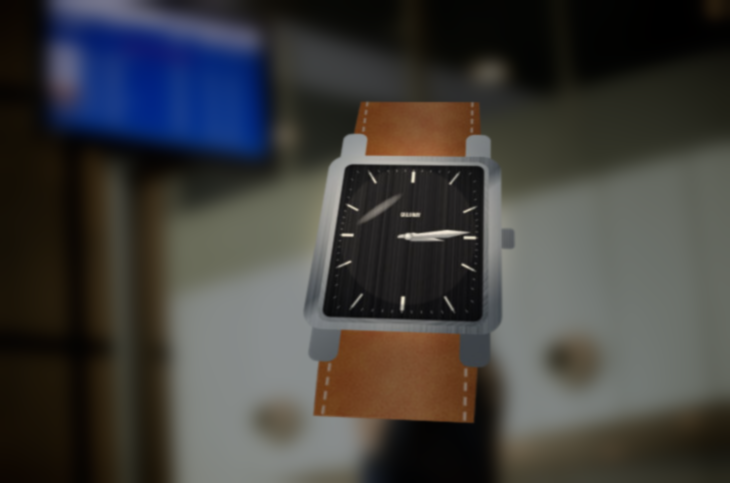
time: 3:14
